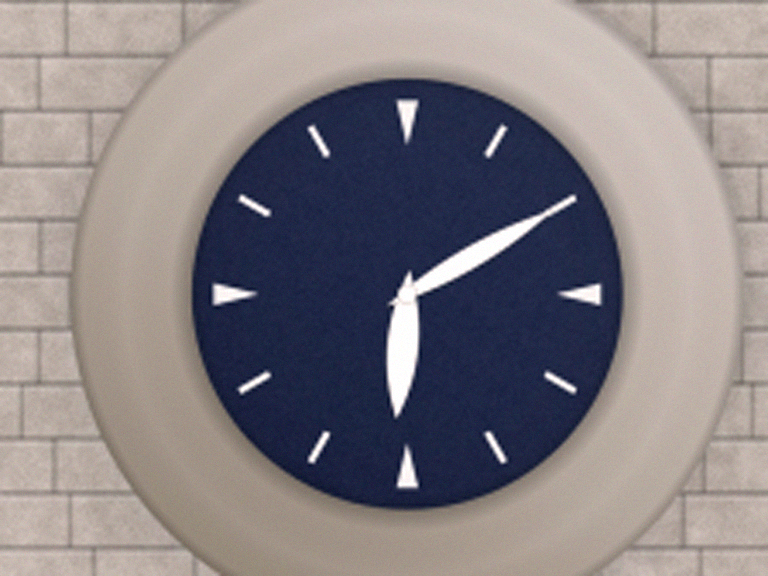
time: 6:10
